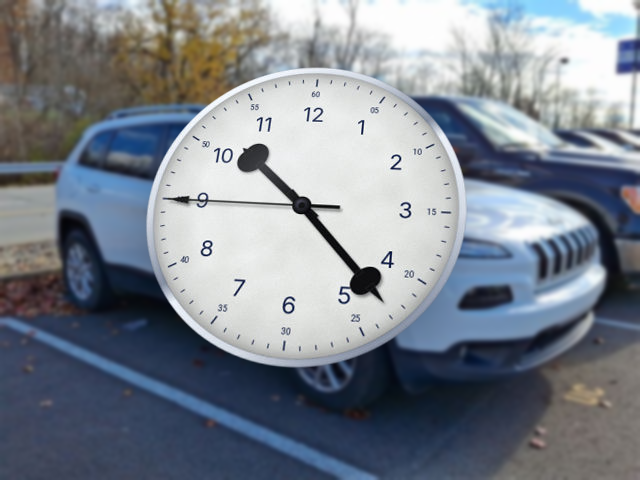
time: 10:22:45
